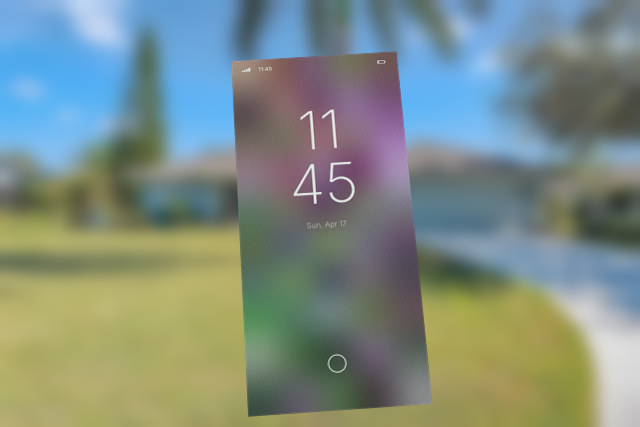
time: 11:45
